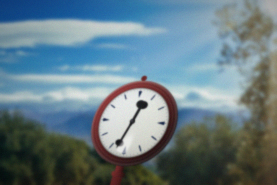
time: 12:33
